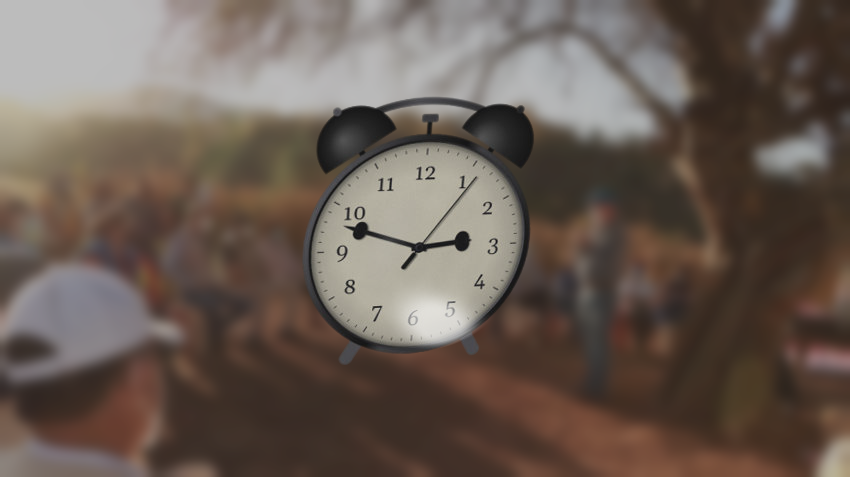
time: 2:48:06
